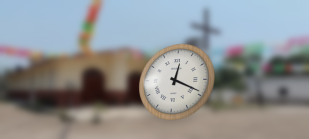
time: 12:19
